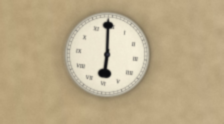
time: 5:59
